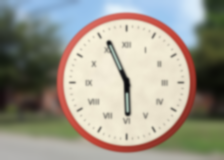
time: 5:56
